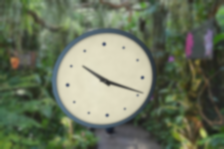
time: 10:19
